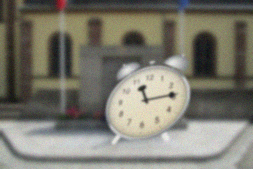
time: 11:14
